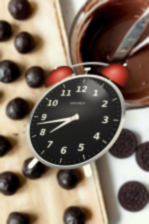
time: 7:43
